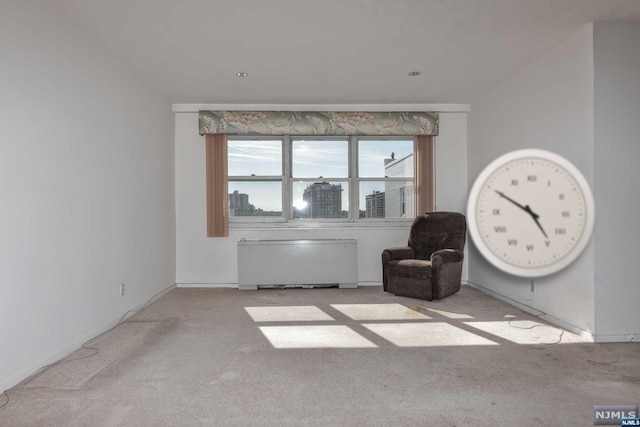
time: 4:50
